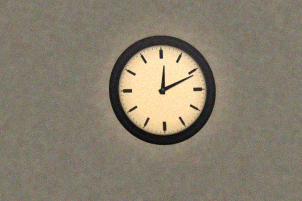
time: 12:11
